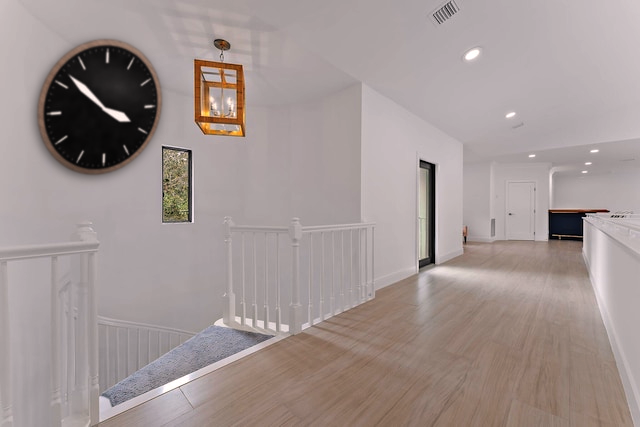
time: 3:52
